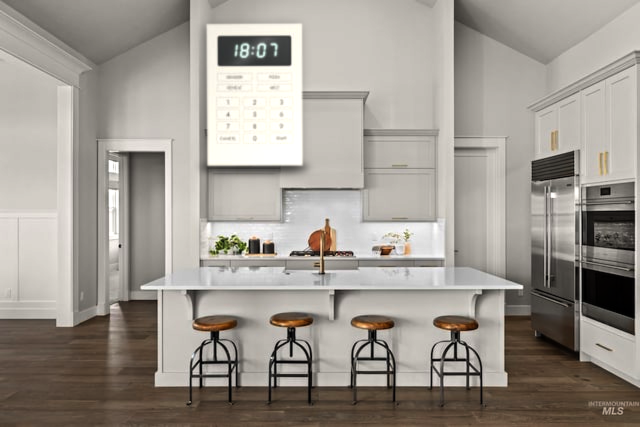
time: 18:07
